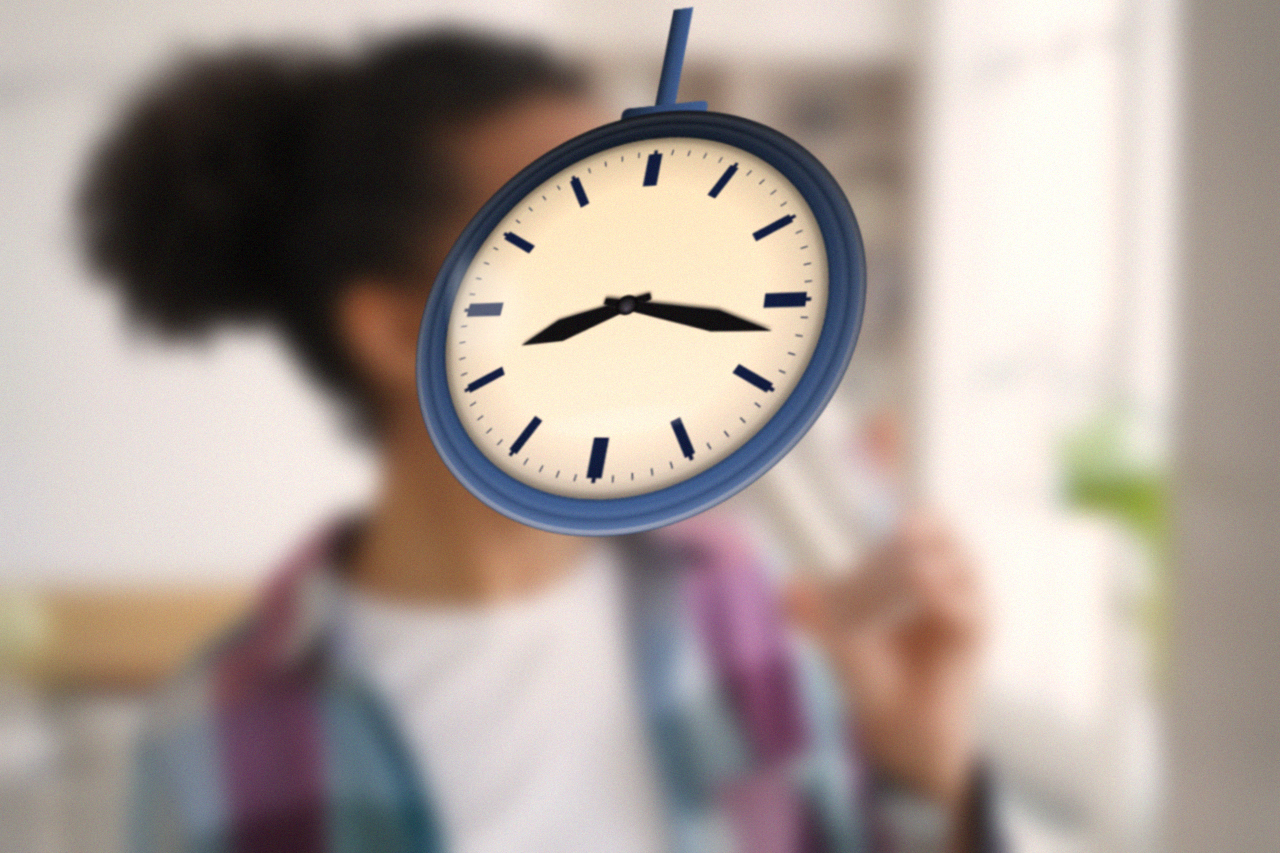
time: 8:17
